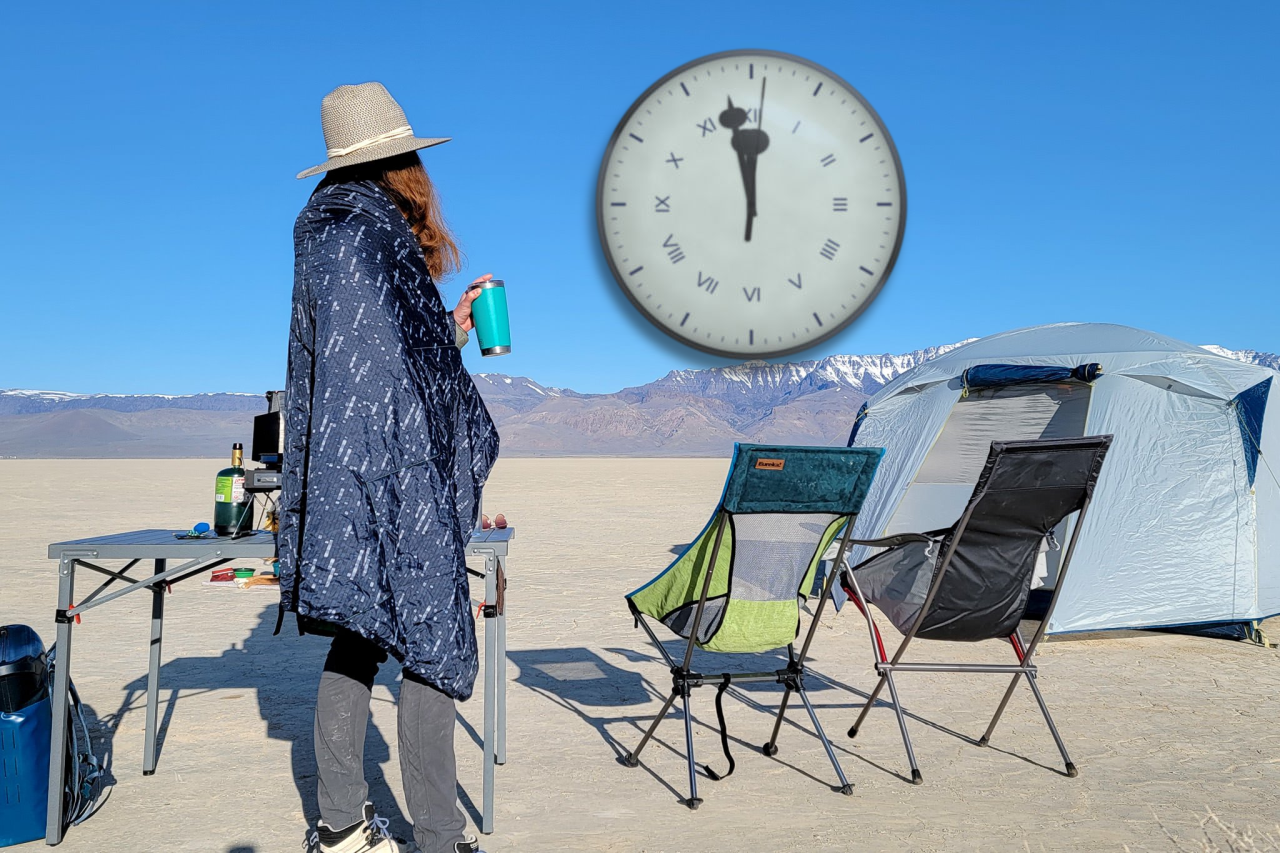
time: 11:58:01
